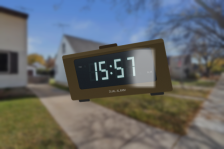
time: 15:57
